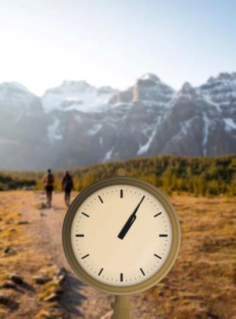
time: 1:05
